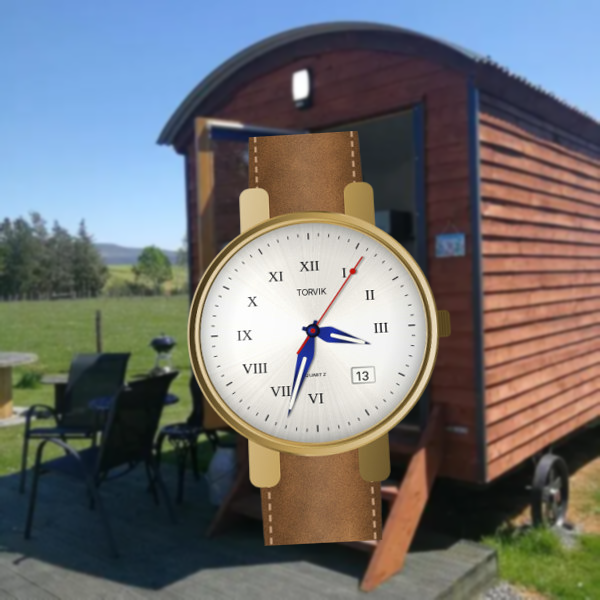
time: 3:33:06
